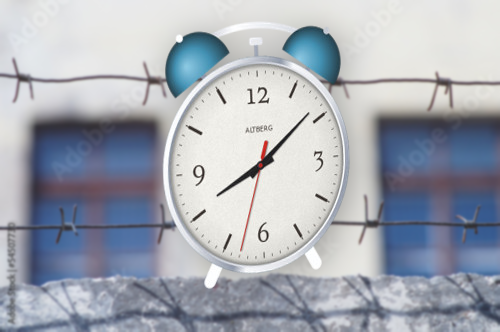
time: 8:08:33
